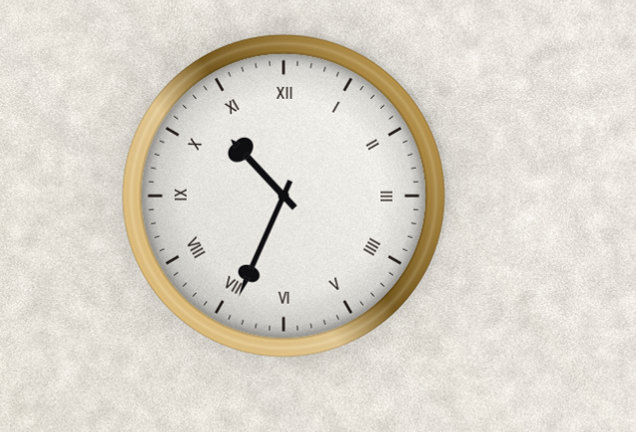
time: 10:34
